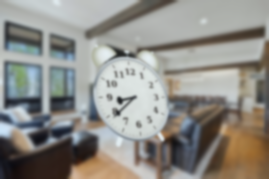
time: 8:39
